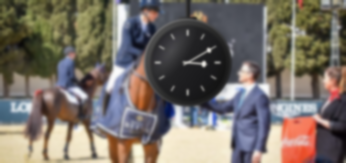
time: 3:10
